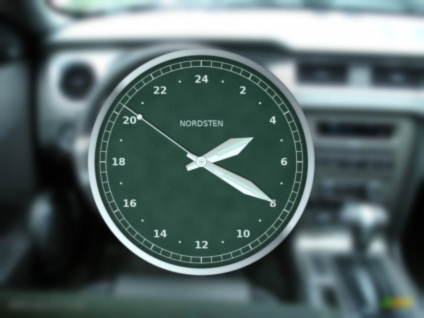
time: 4:19:51
